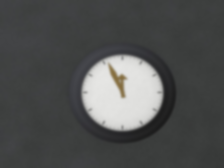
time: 11:56
